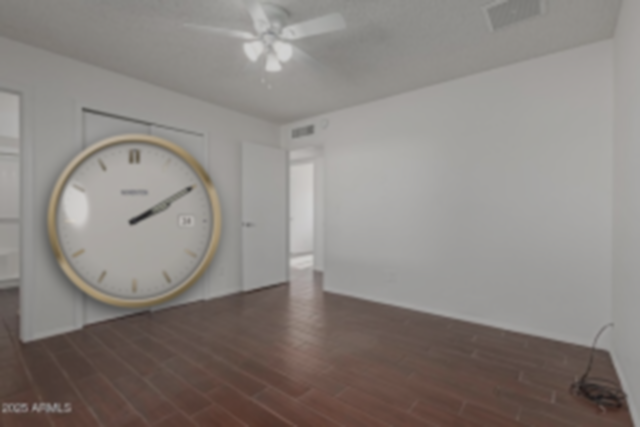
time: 2:10
